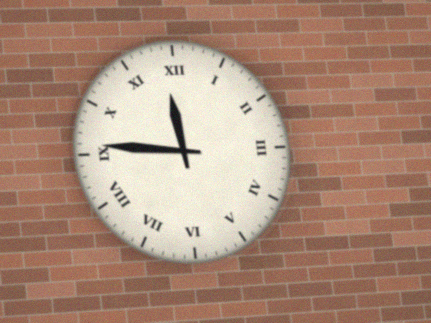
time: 11:46
